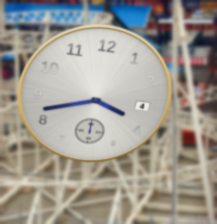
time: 3:42
